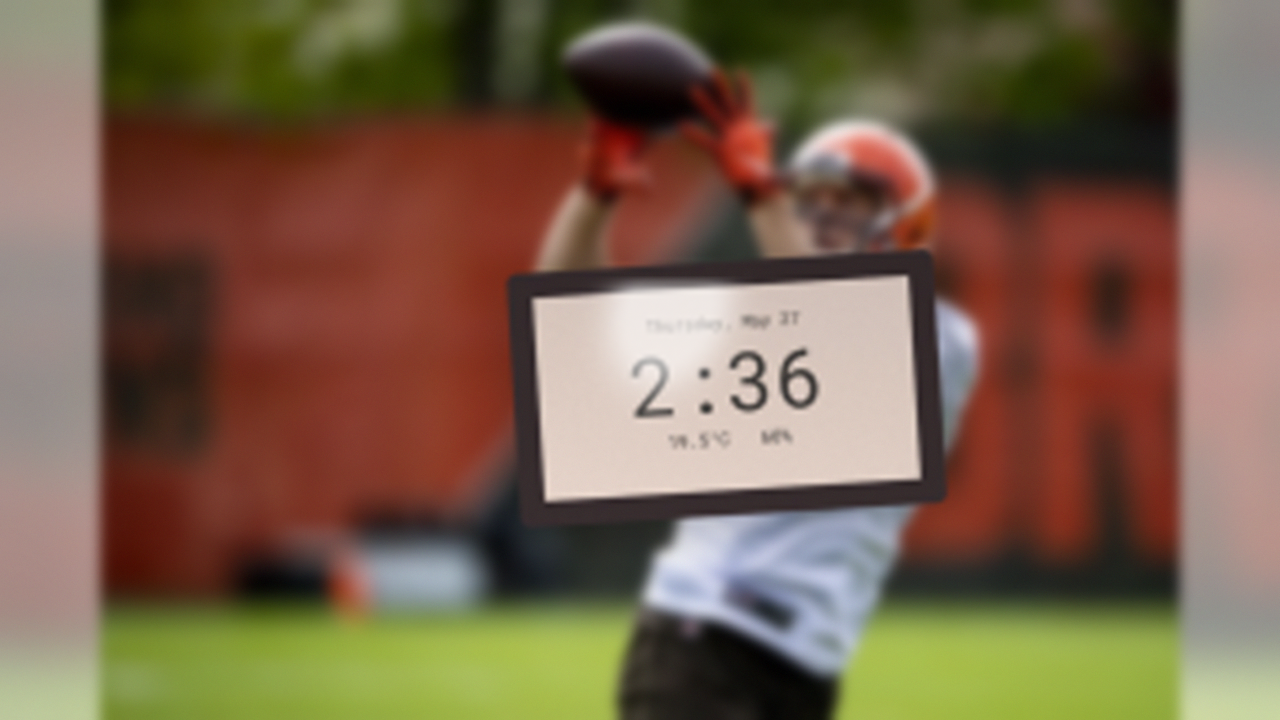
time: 2:36
